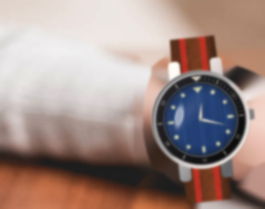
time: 12:18
